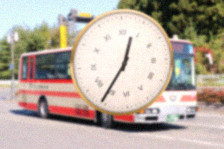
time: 12:36
